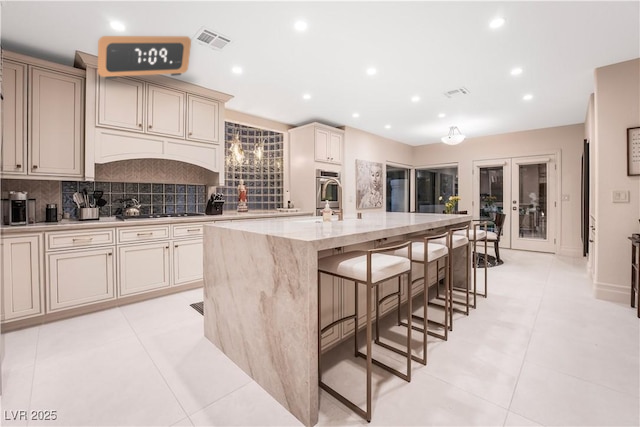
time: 7:09
